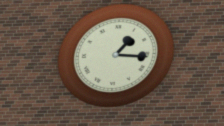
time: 1:16
